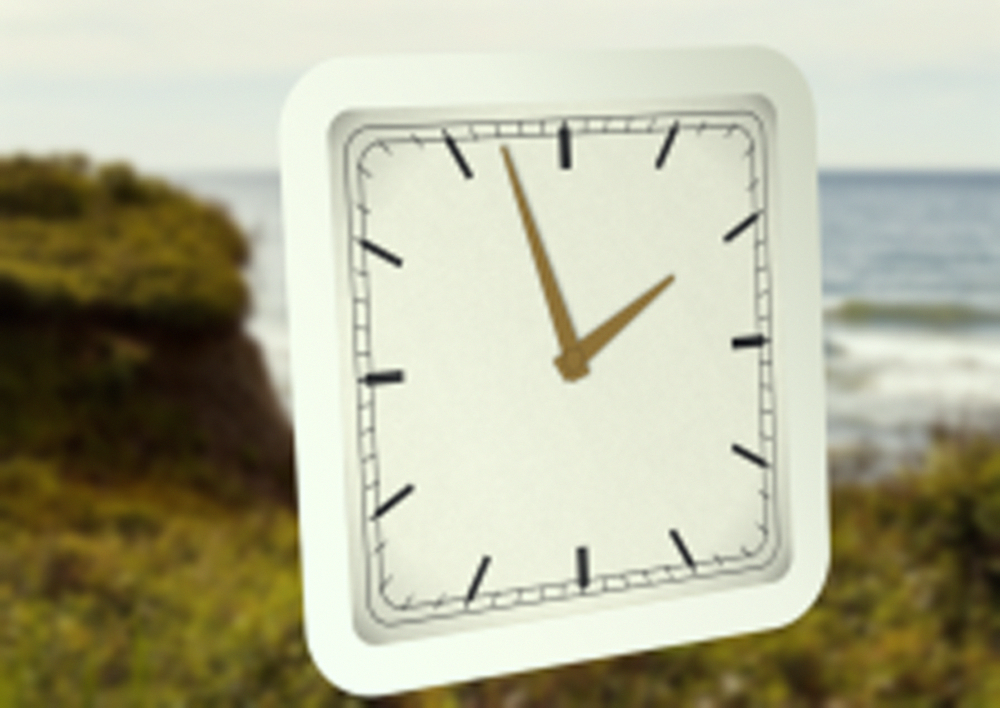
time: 1:57
